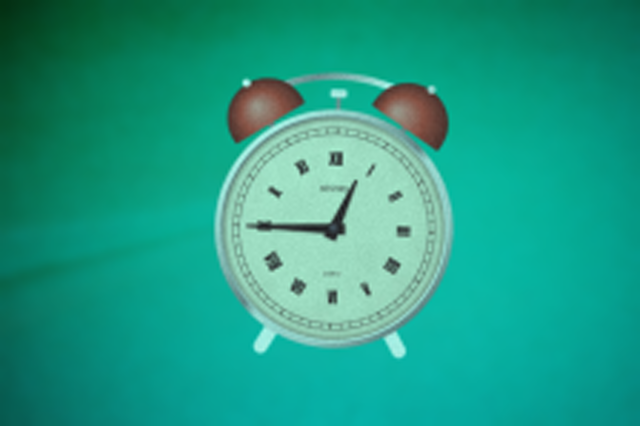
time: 12:45
